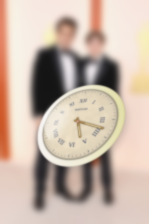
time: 5:18
